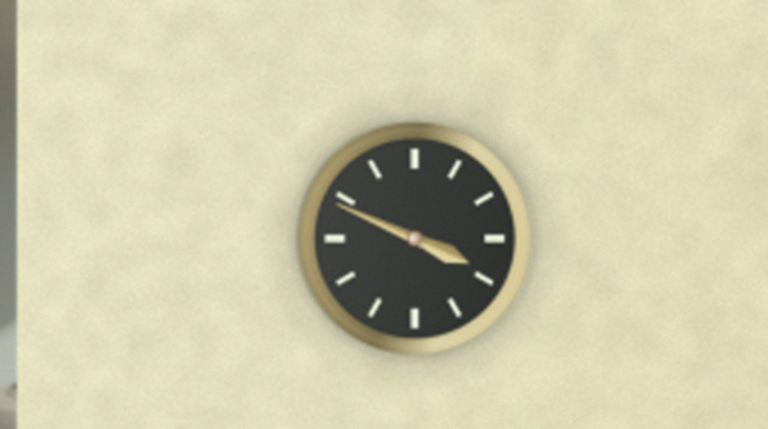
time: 3:49
